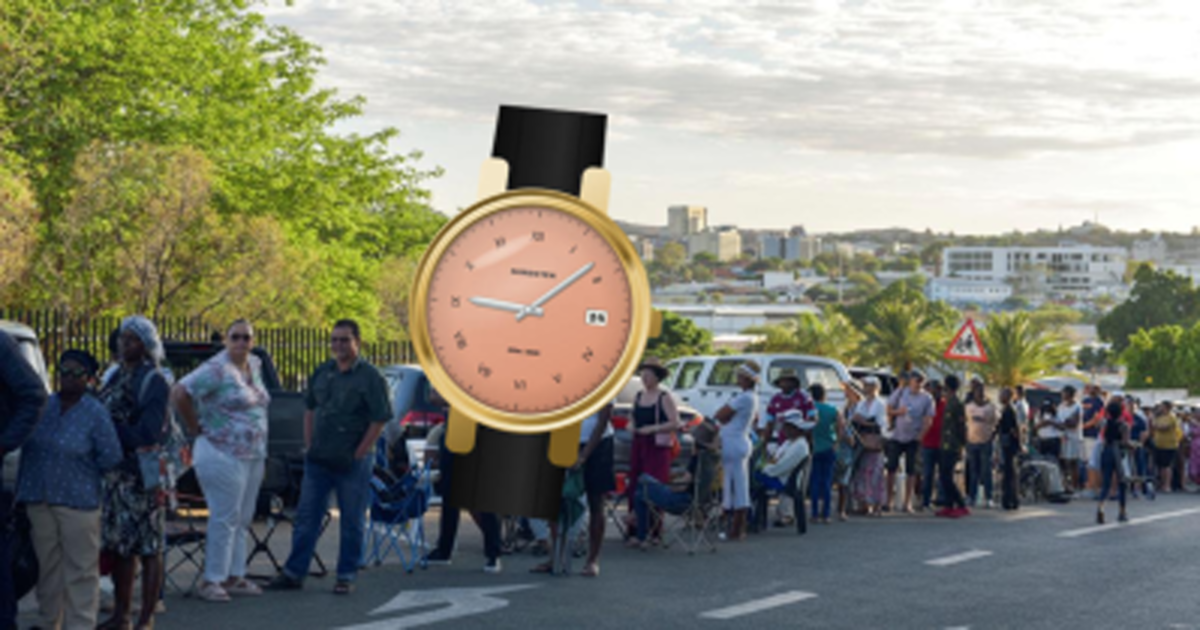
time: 9:08
